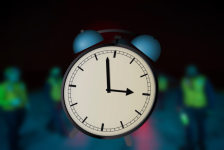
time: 2:58
